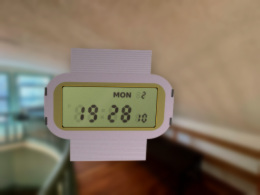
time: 19:28:10
